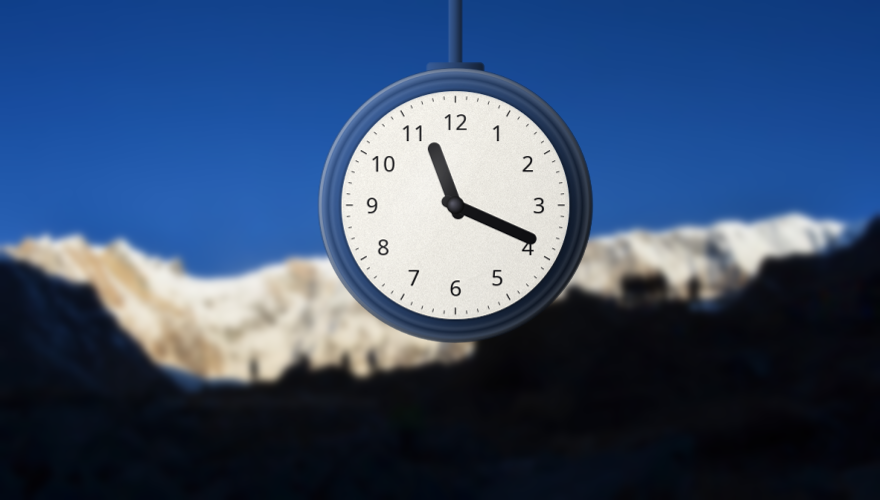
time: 11:19
